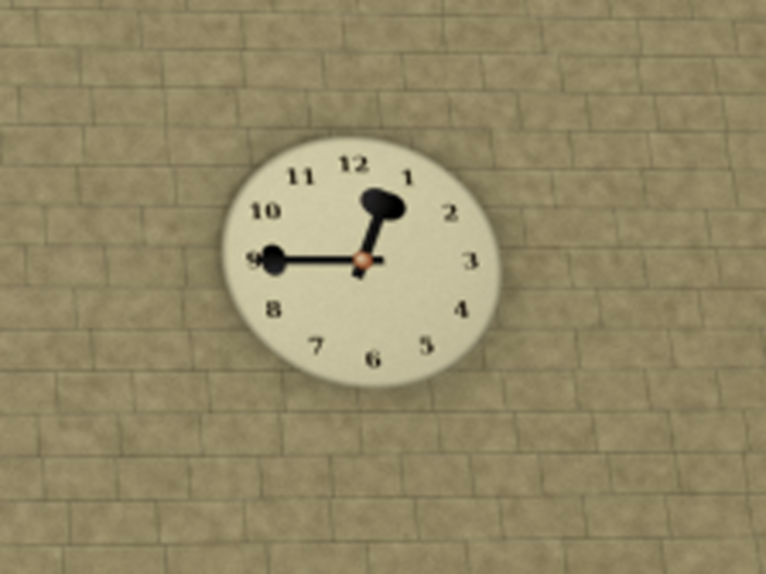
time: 12:45
